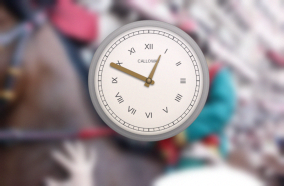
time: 12:49
